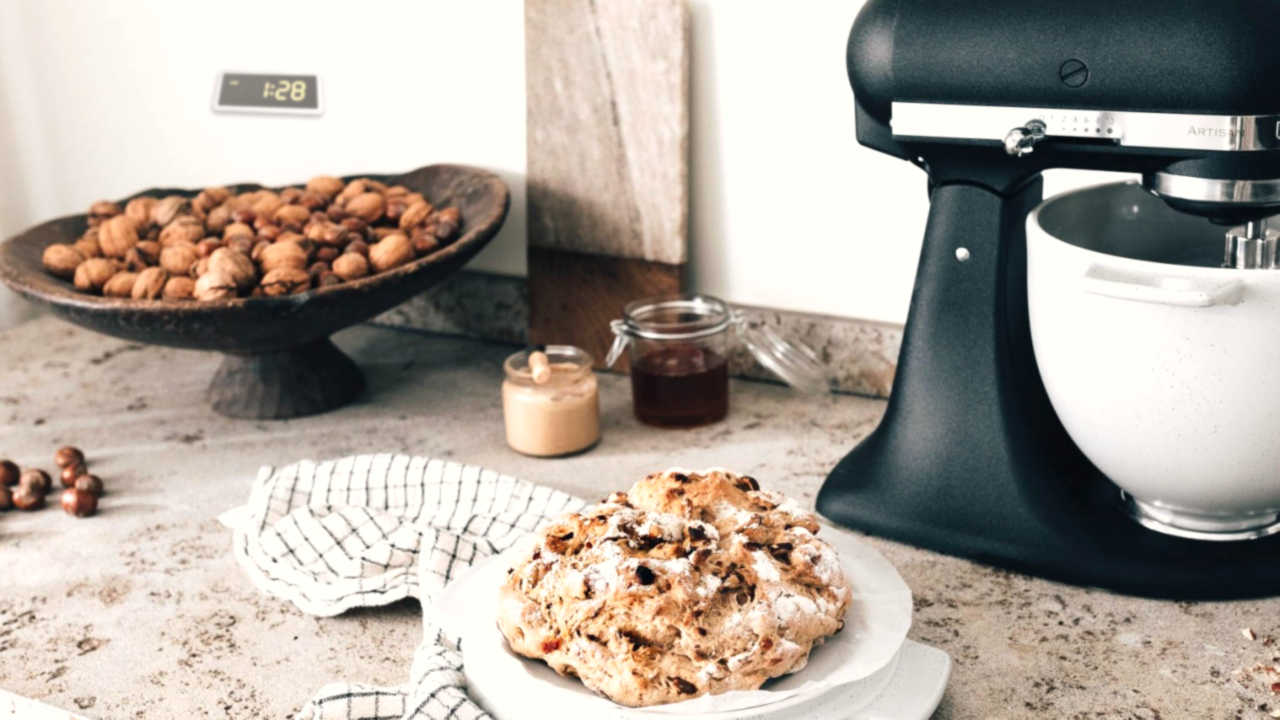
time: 1:28
